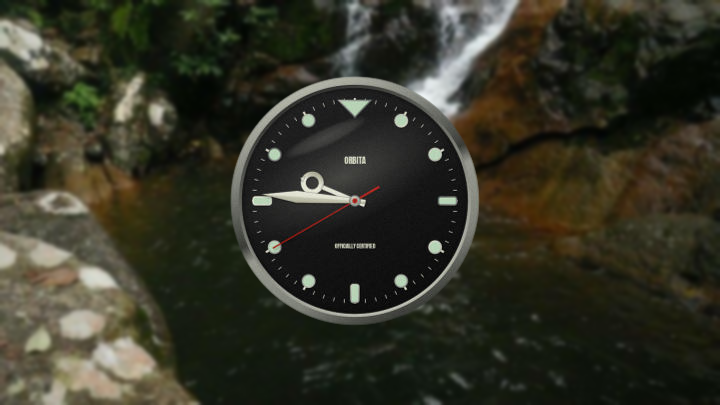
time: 9:45:40
